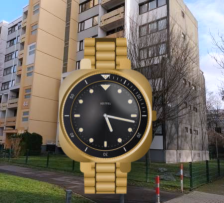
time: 5:17
